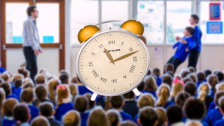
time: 11:12
